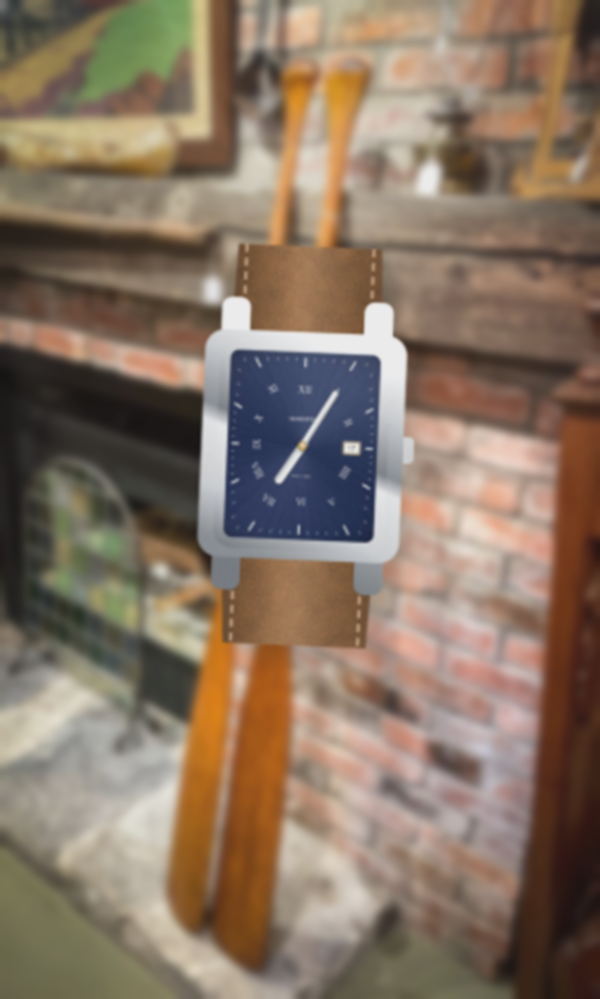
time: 7:05
